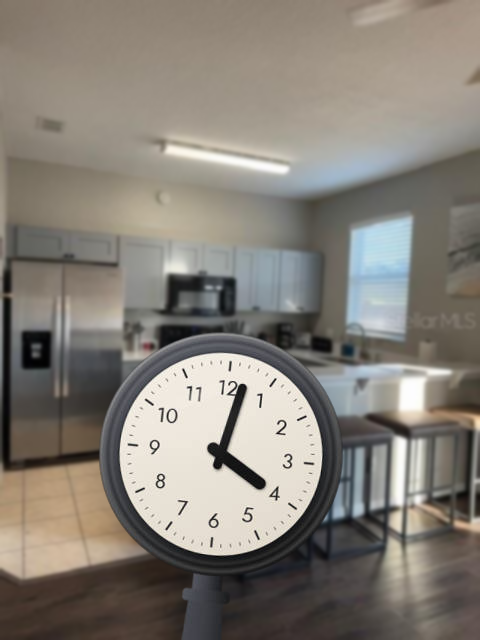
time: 4:02
